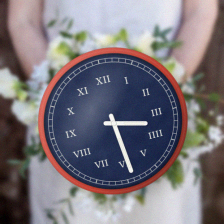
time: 3:29
